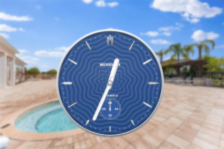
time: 12:34
